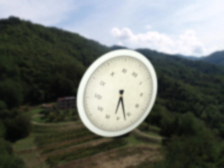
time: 5:22
